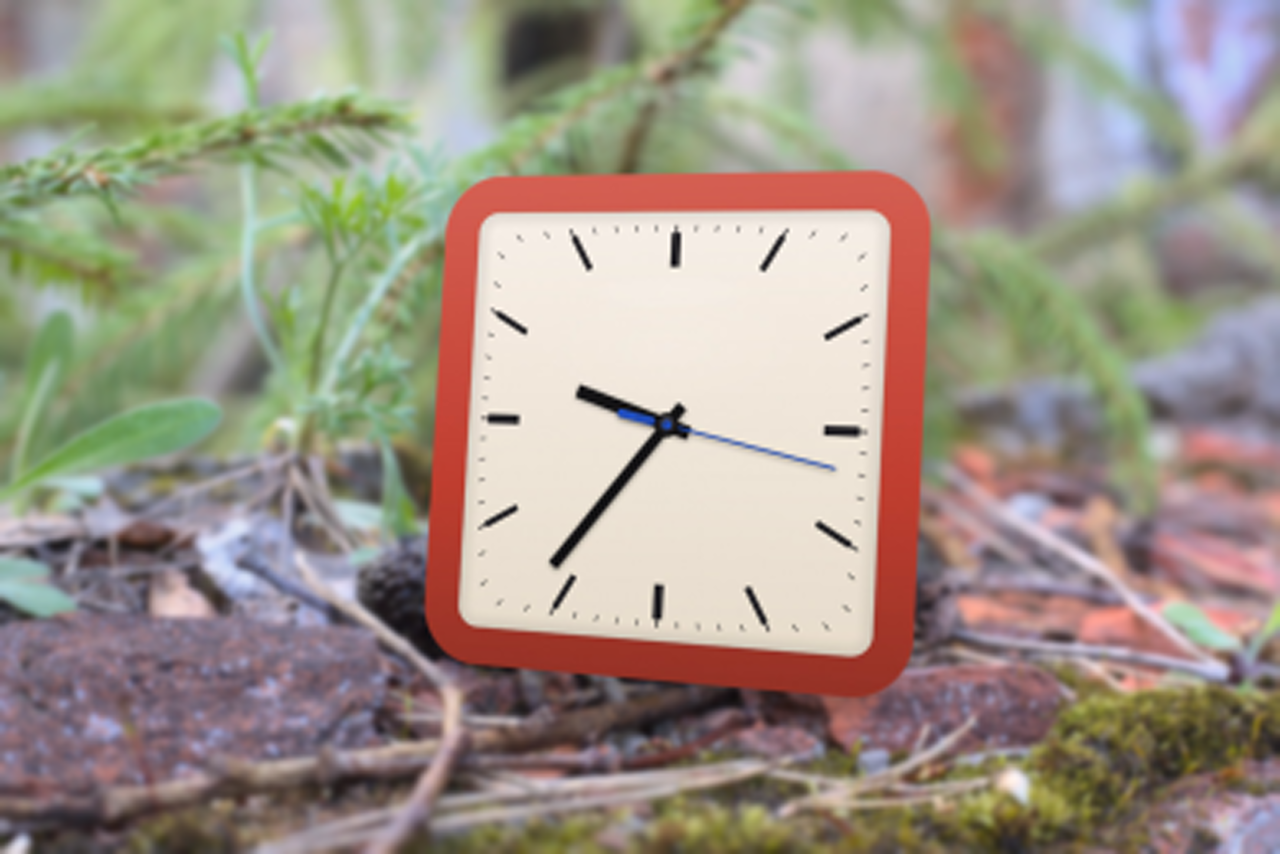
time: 9:36:17
